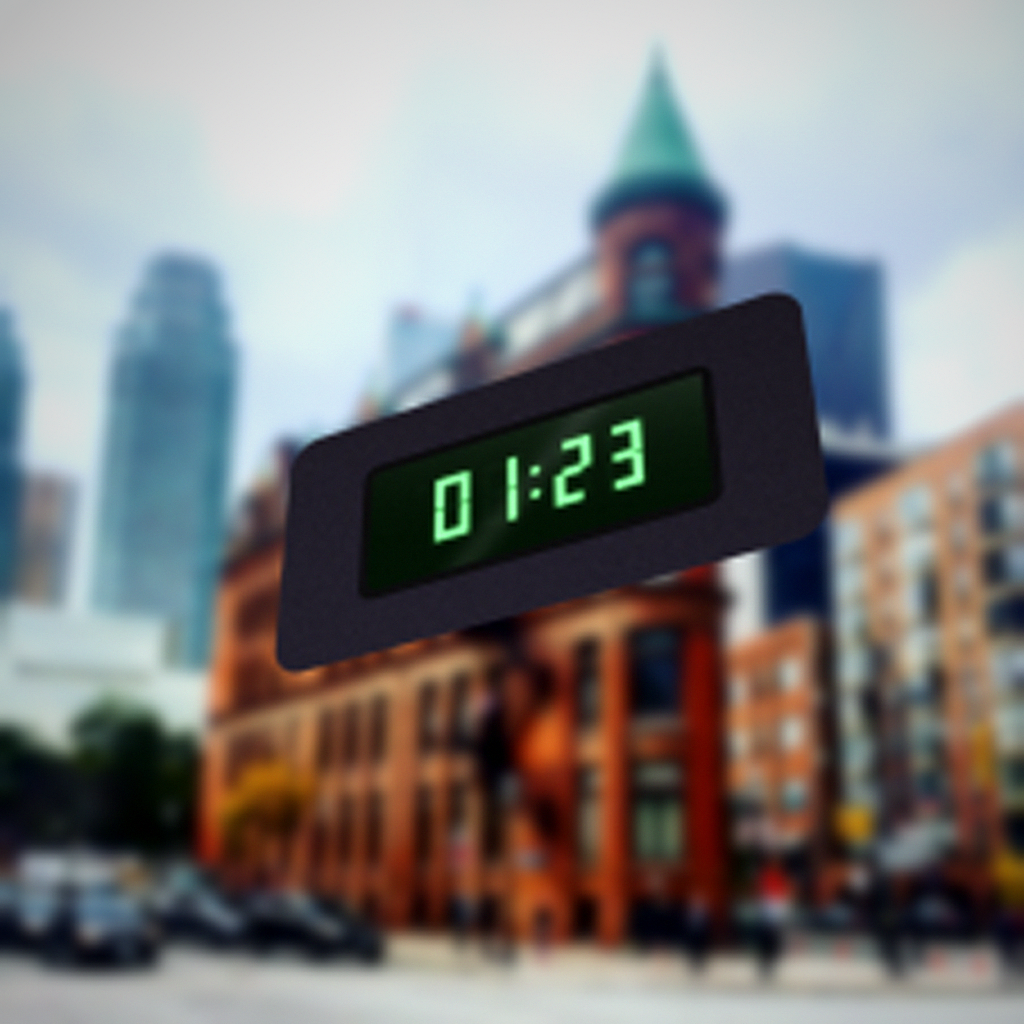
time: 1:23
